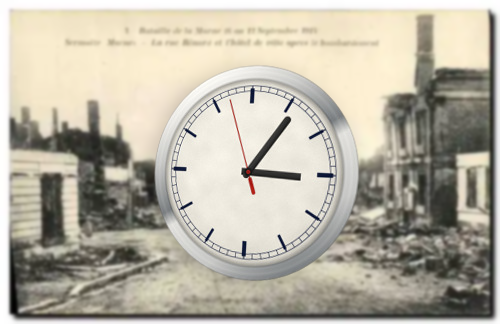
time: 3:05:57
